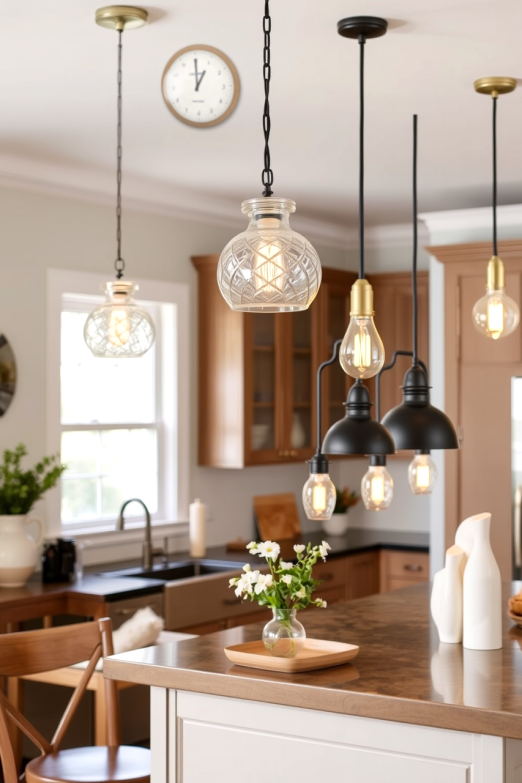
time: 1:00
